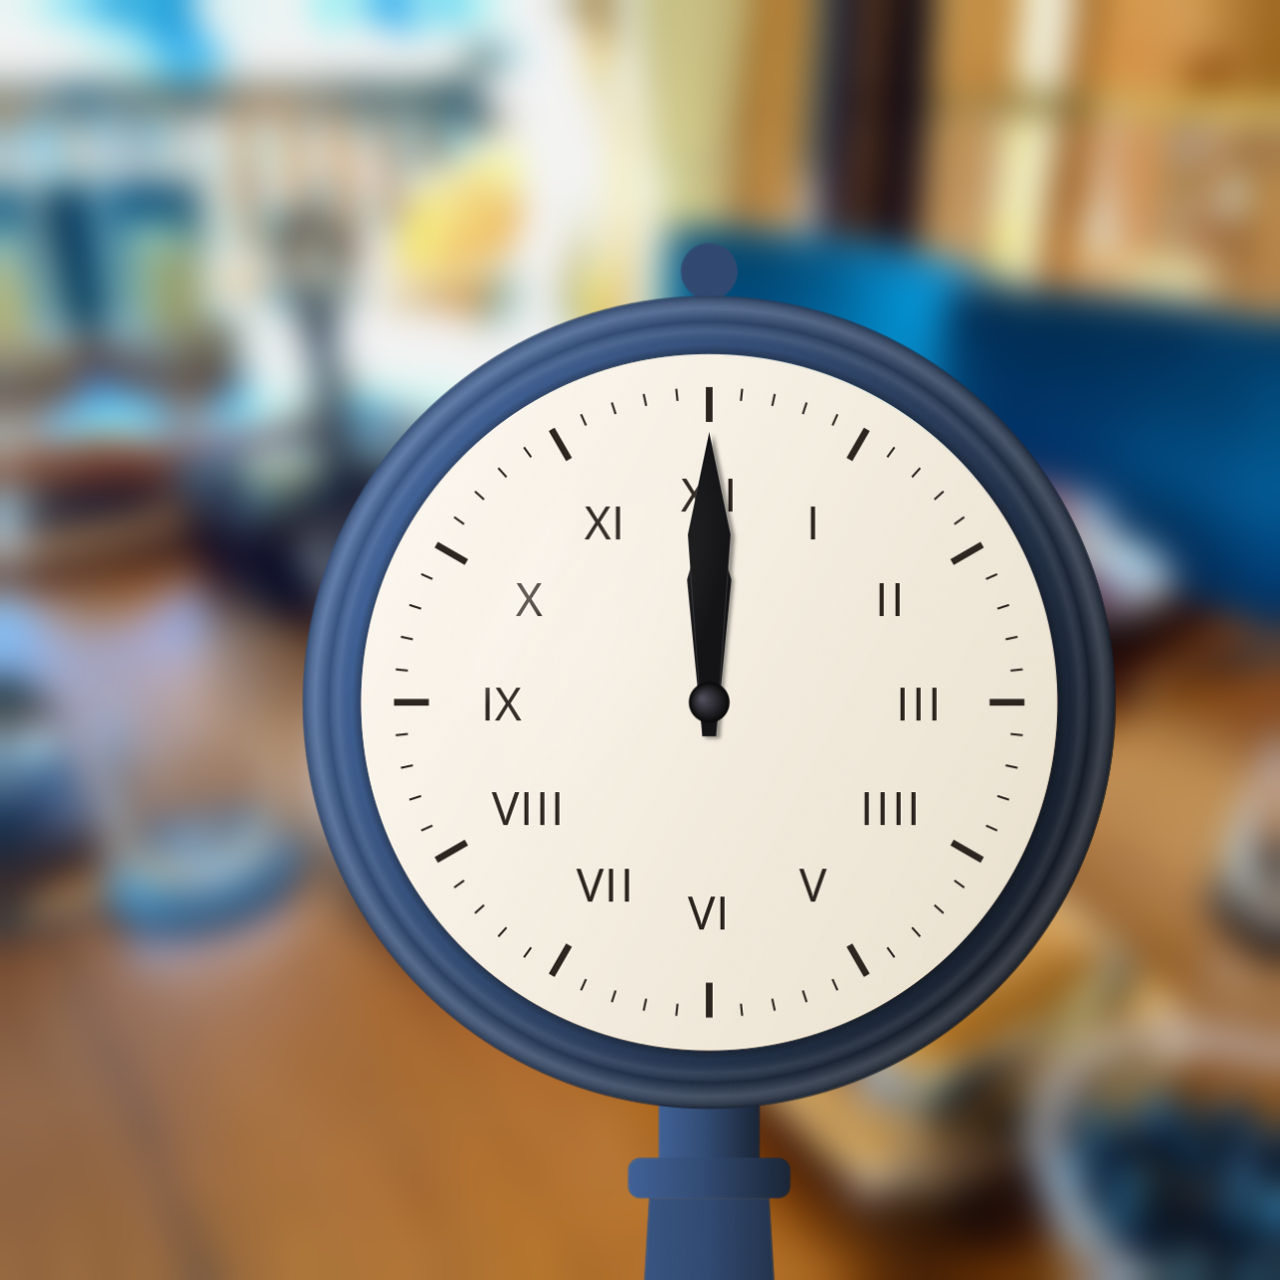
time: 12:00
